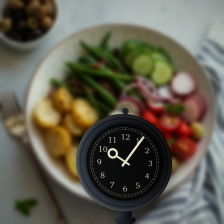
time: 10:06
